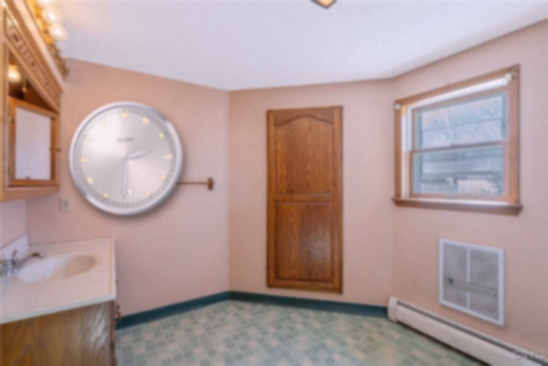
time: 2:31
